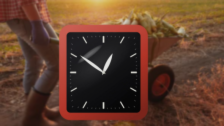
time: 12:51
